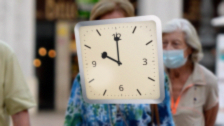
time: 10:00
